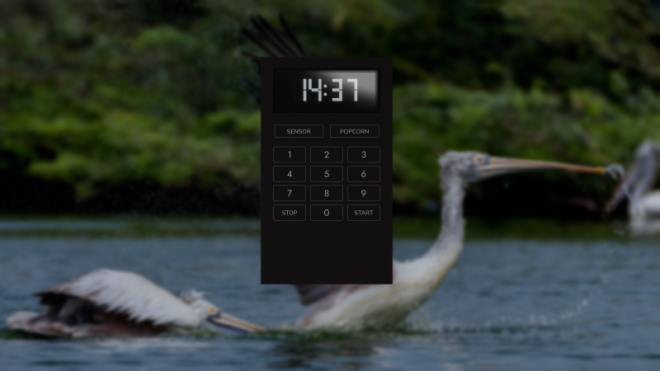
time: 14:37
